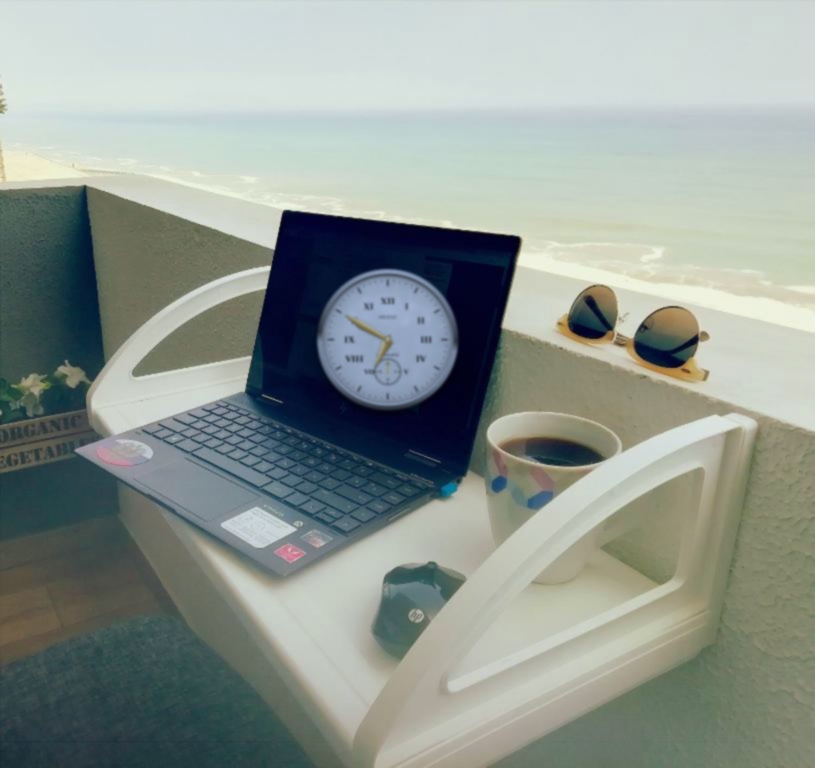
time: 6:50
